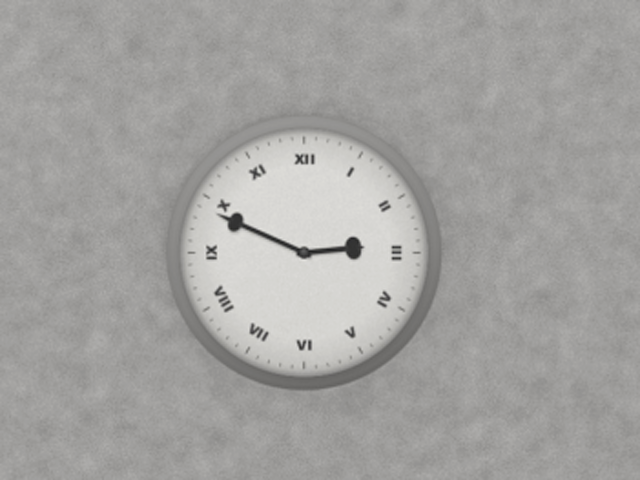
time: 2:49
